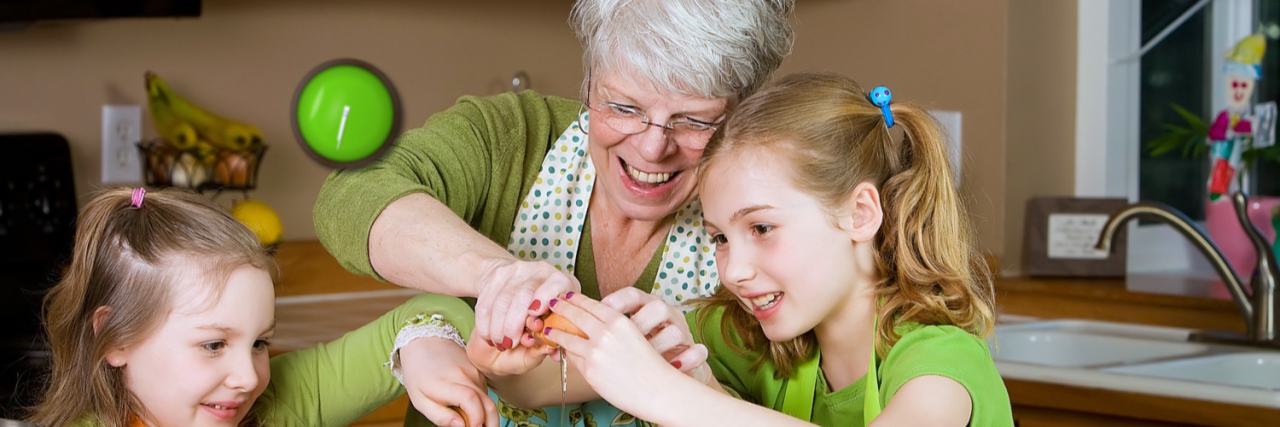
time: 6:32
